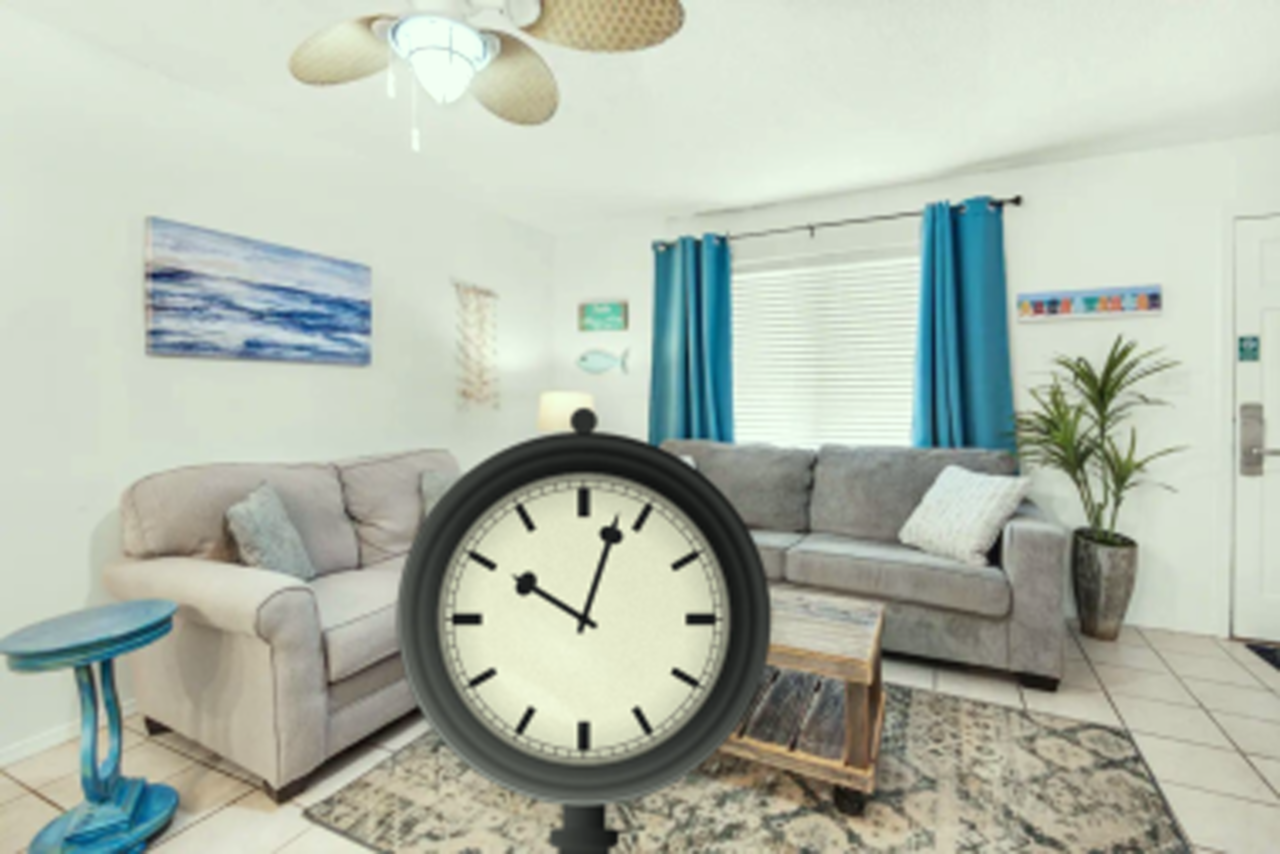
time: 10:03
